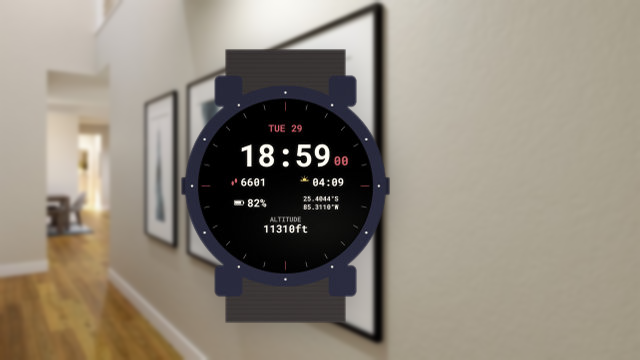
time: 18:59:00
